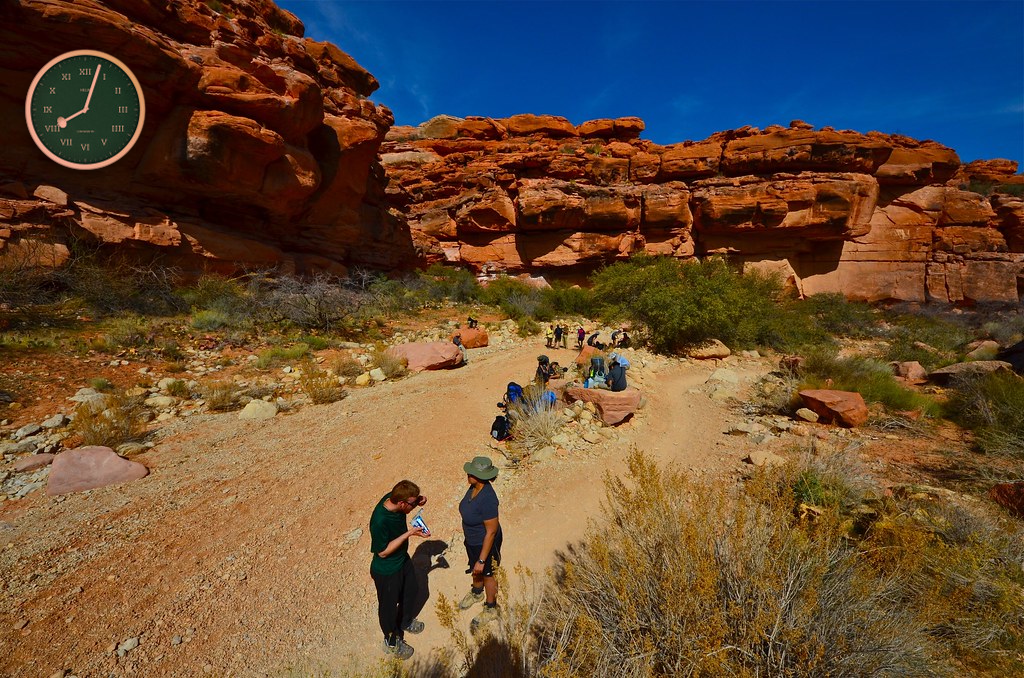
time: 8:03
